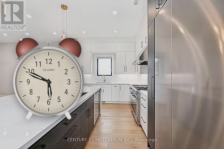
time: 5:49
